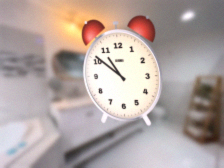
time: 10:51
